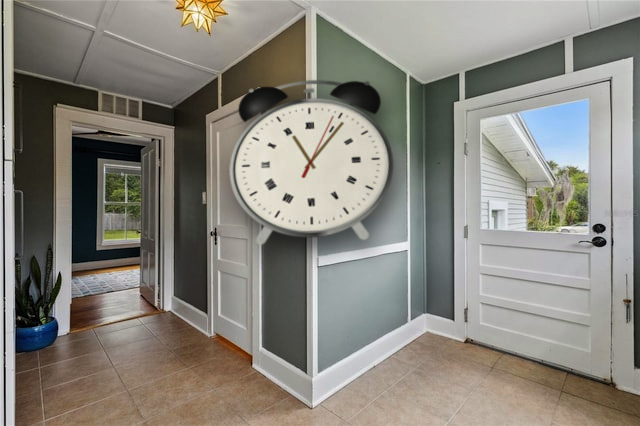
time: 11:06:04
